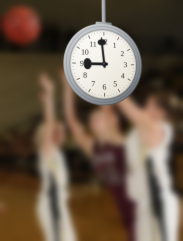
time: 8:59
